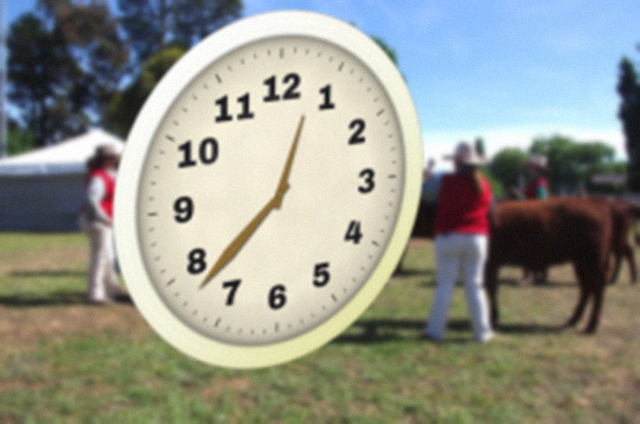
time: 12:38
